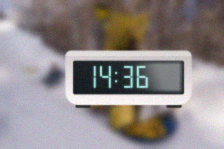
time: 14:36
